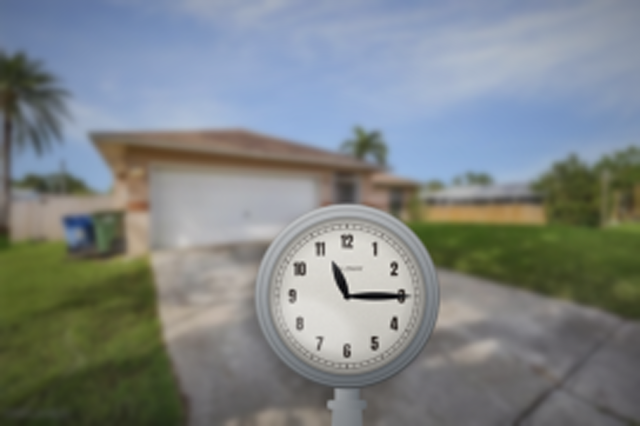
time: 11:15
